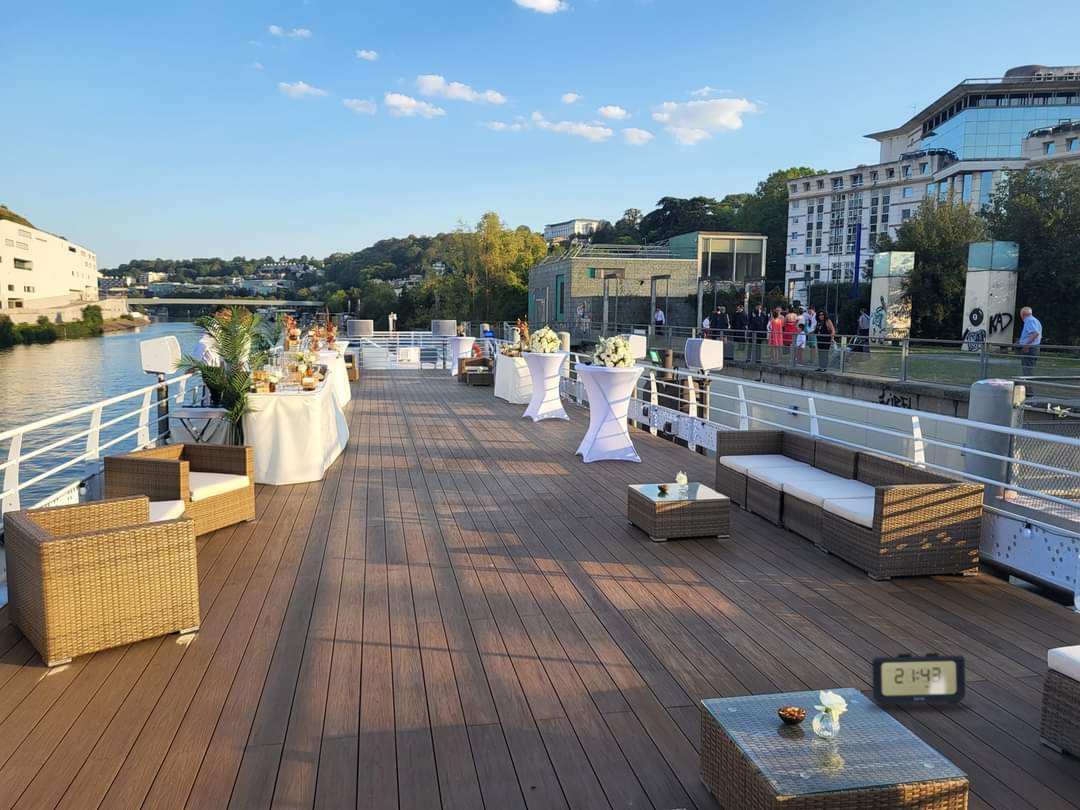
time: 21:43
